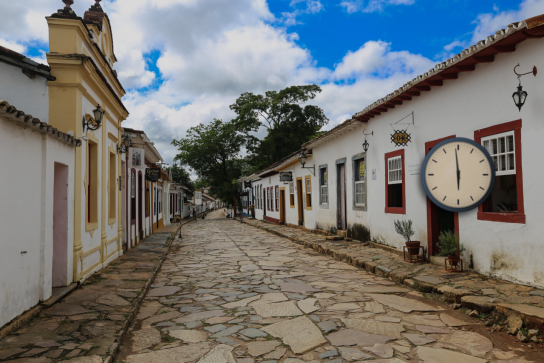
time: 5:59
